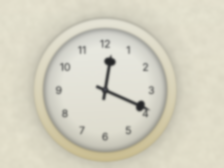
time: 12:19
